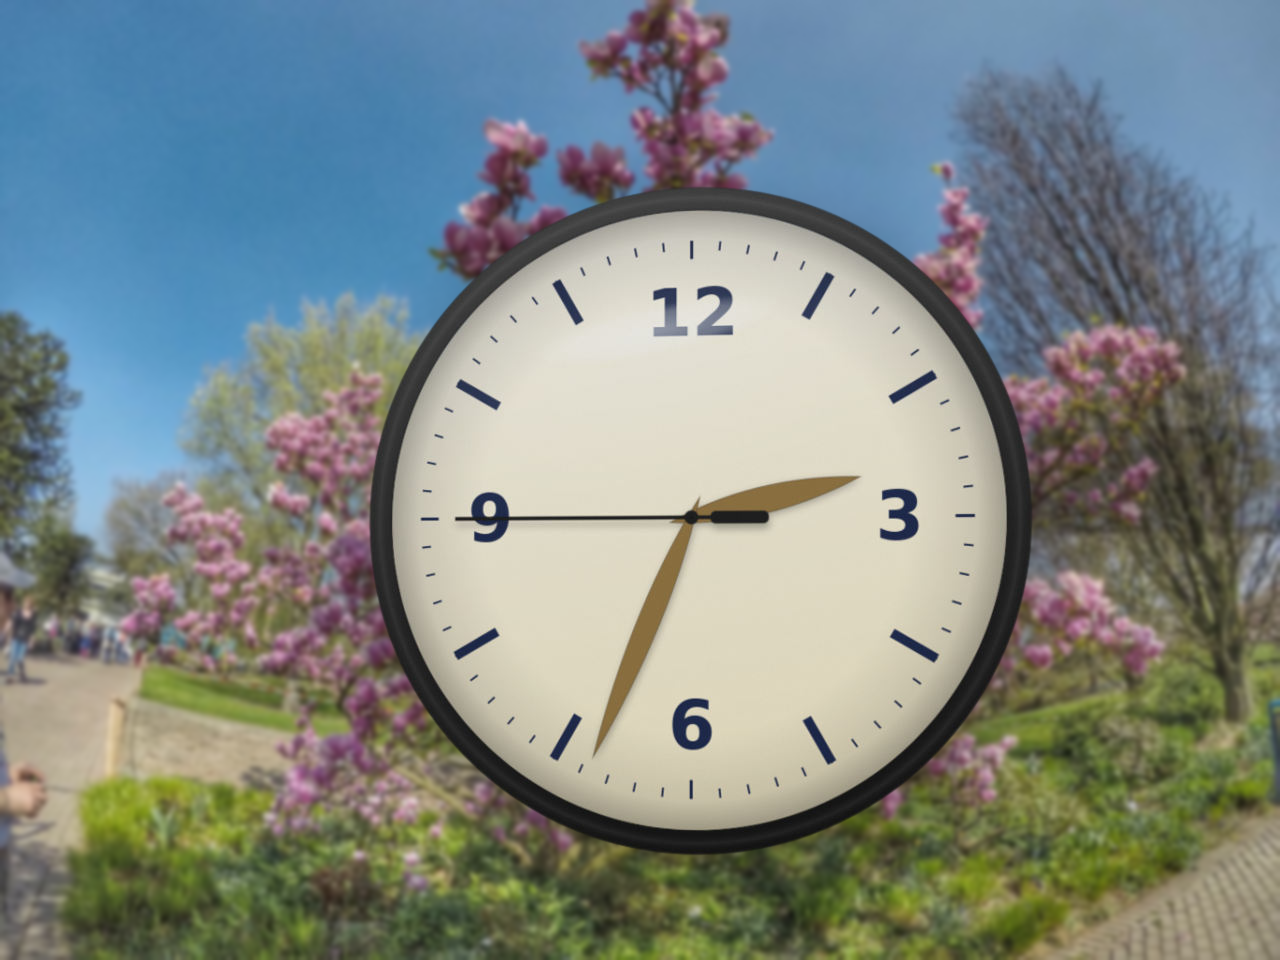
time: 2:33:45
